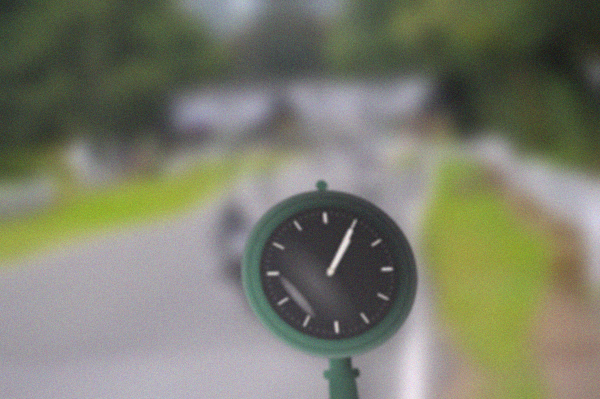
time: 1:05
